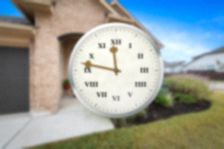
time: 11:47
